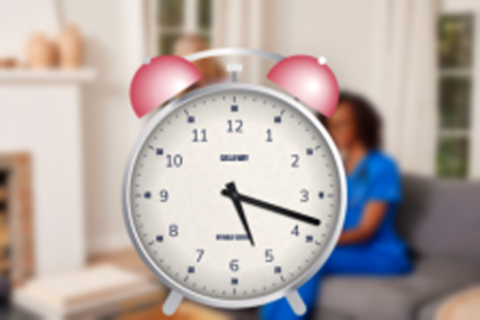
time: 5:18
